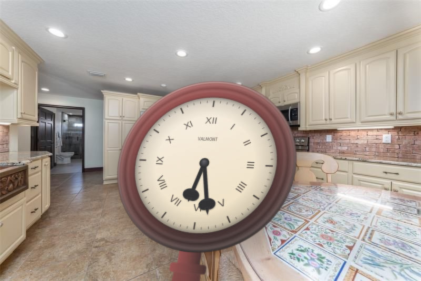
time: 6:28
